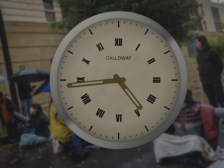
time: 4:44
